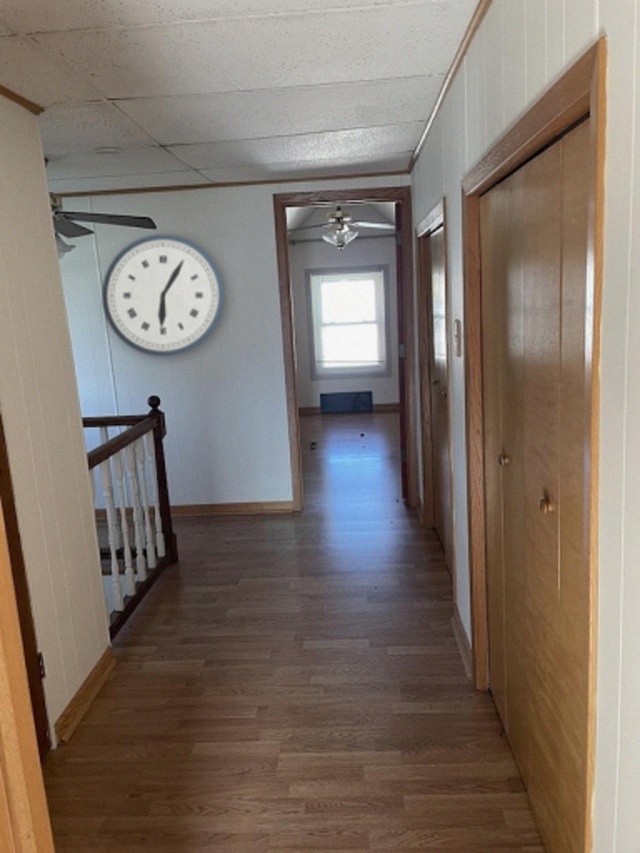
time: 6:05
